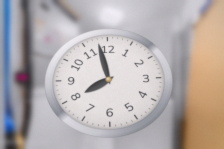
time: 7:58
